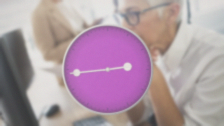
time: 2:44
